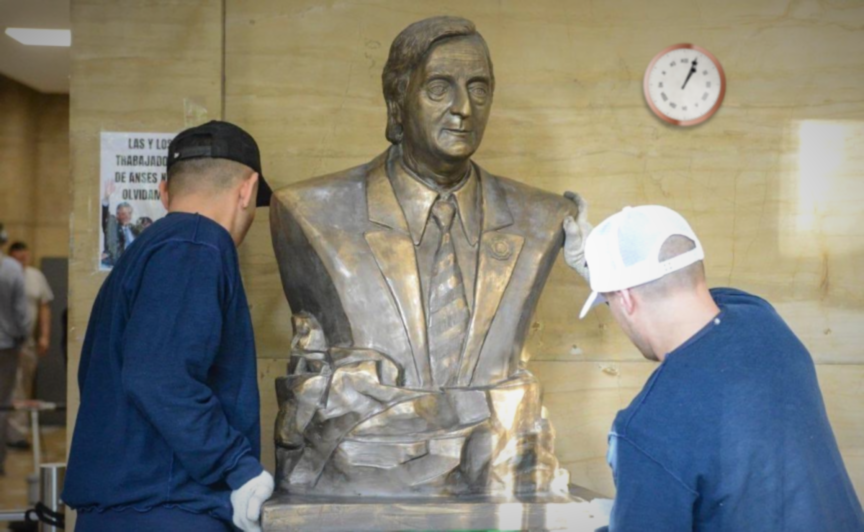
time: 1:04
